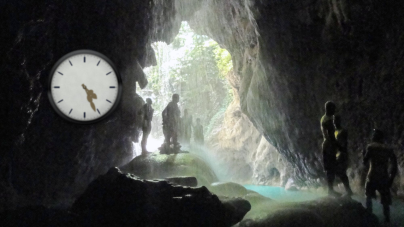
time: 4:26
